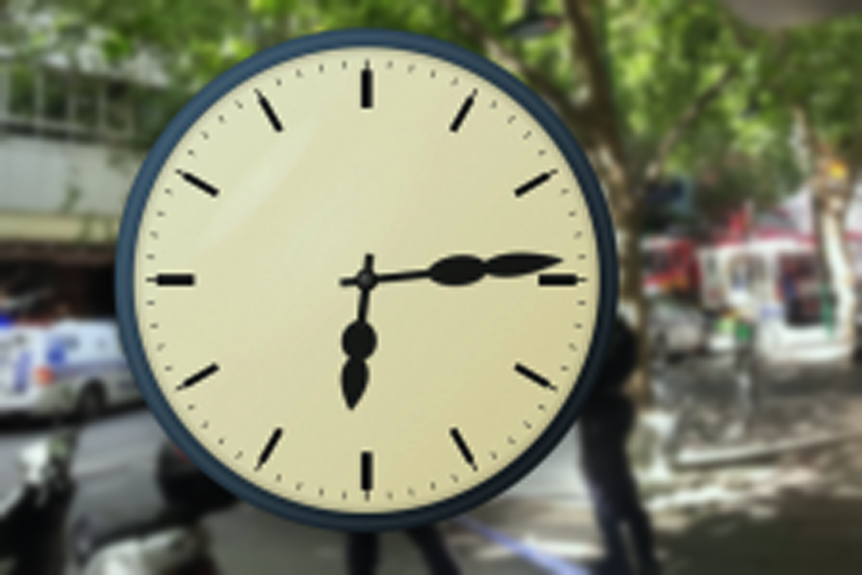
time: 6:14
